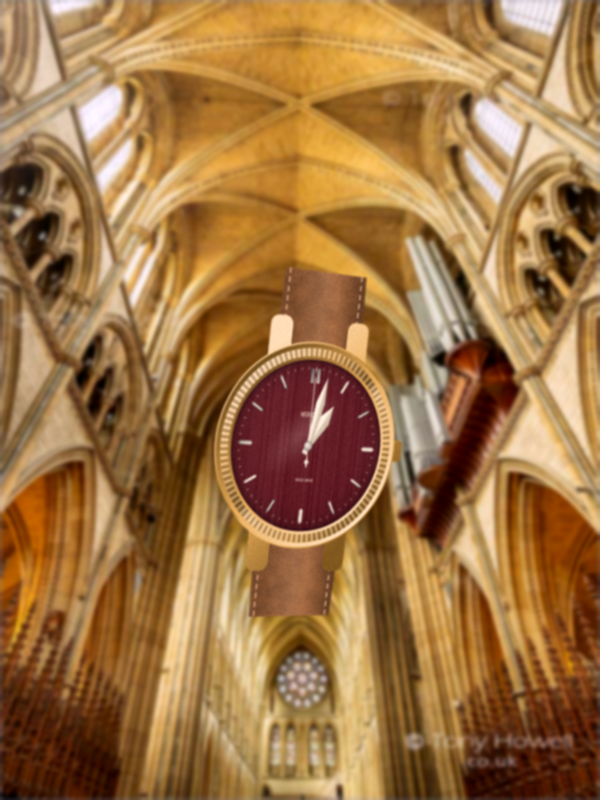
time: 1:02:00
